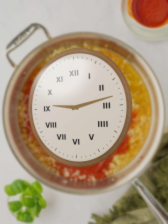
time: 9:13
